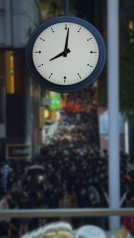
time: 8:01
